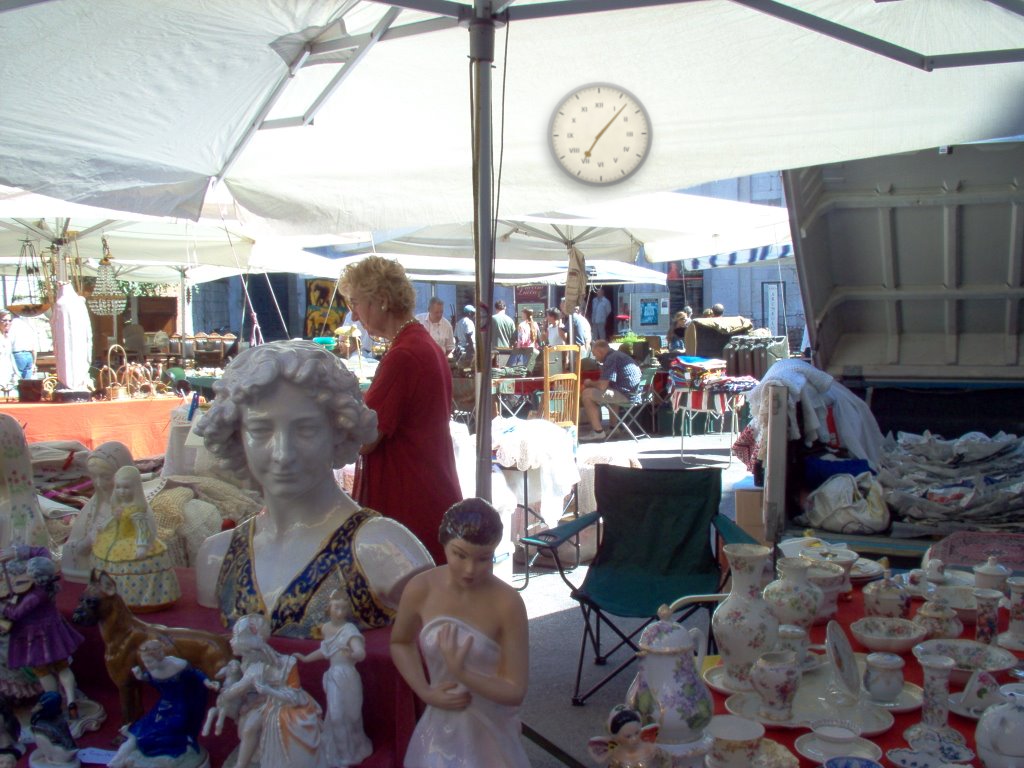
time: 7:07
